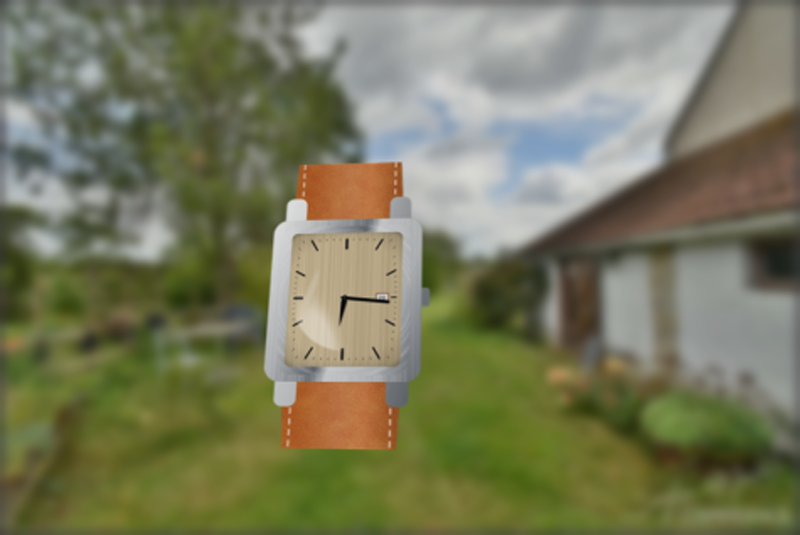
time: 6:16
